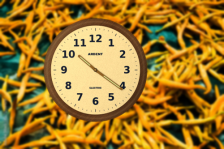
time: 10:21
